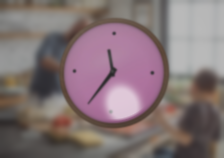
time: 11:36
